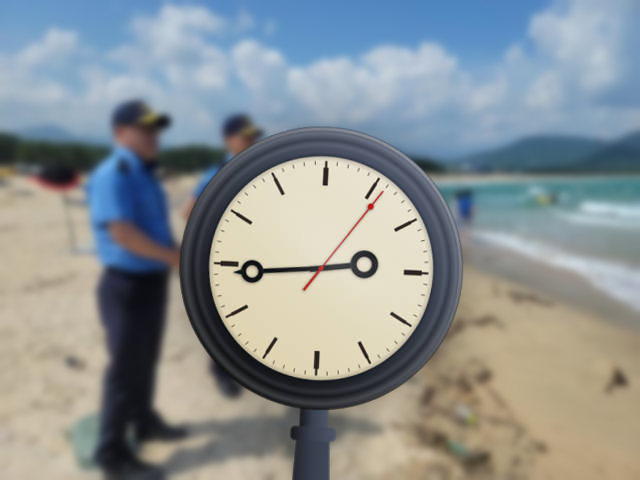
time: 2:44:06
